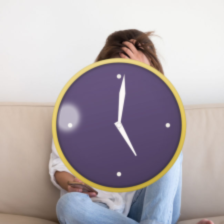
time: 5:01
